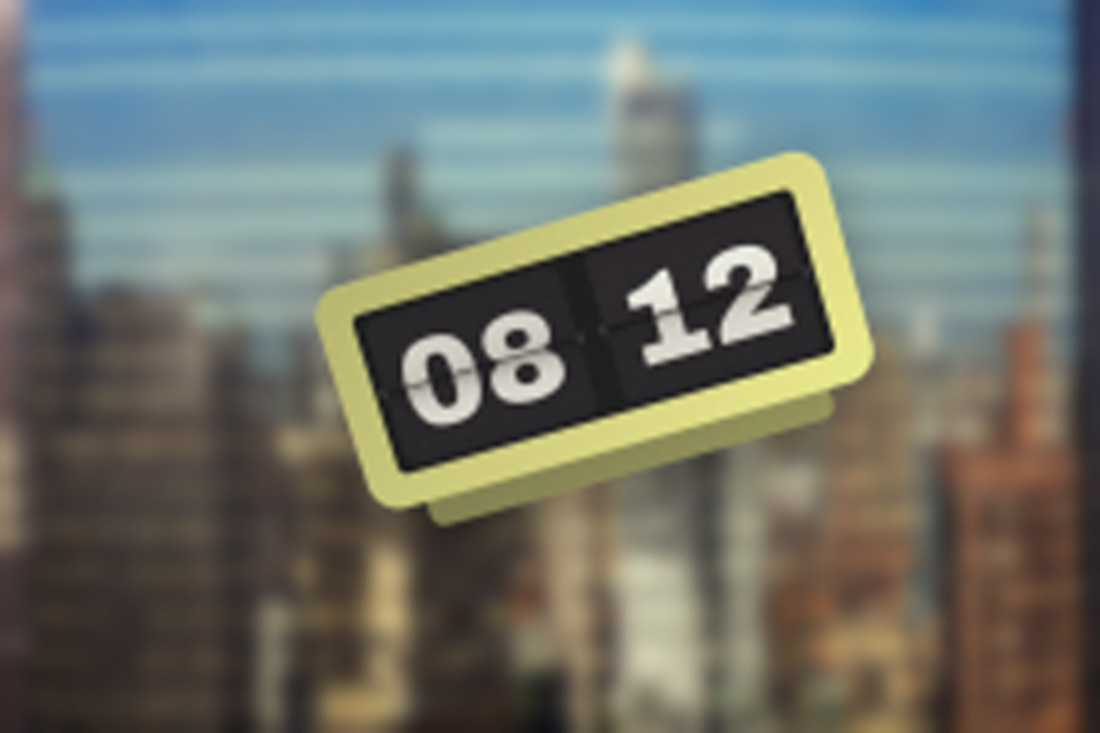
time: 8:12
